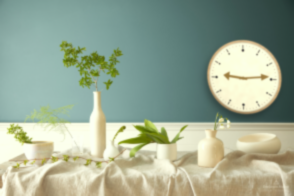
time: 9:14
